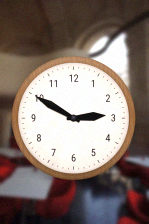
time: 2:50
